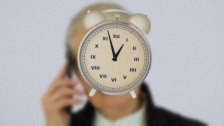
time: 12:57
